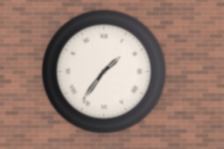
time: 1:36
